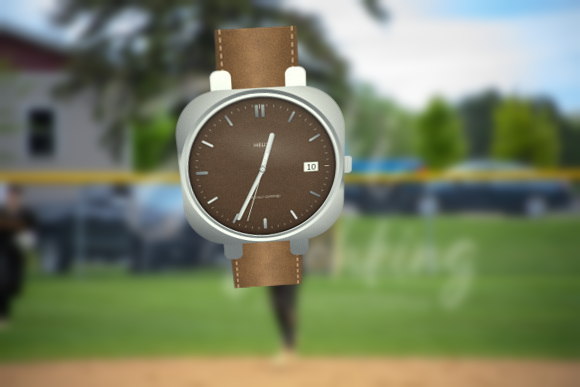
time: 12:34:33
